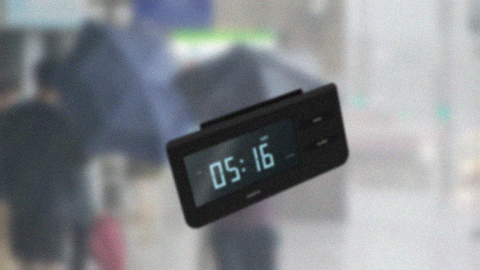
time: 5:16
